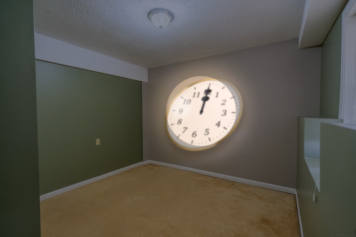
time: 12:00
